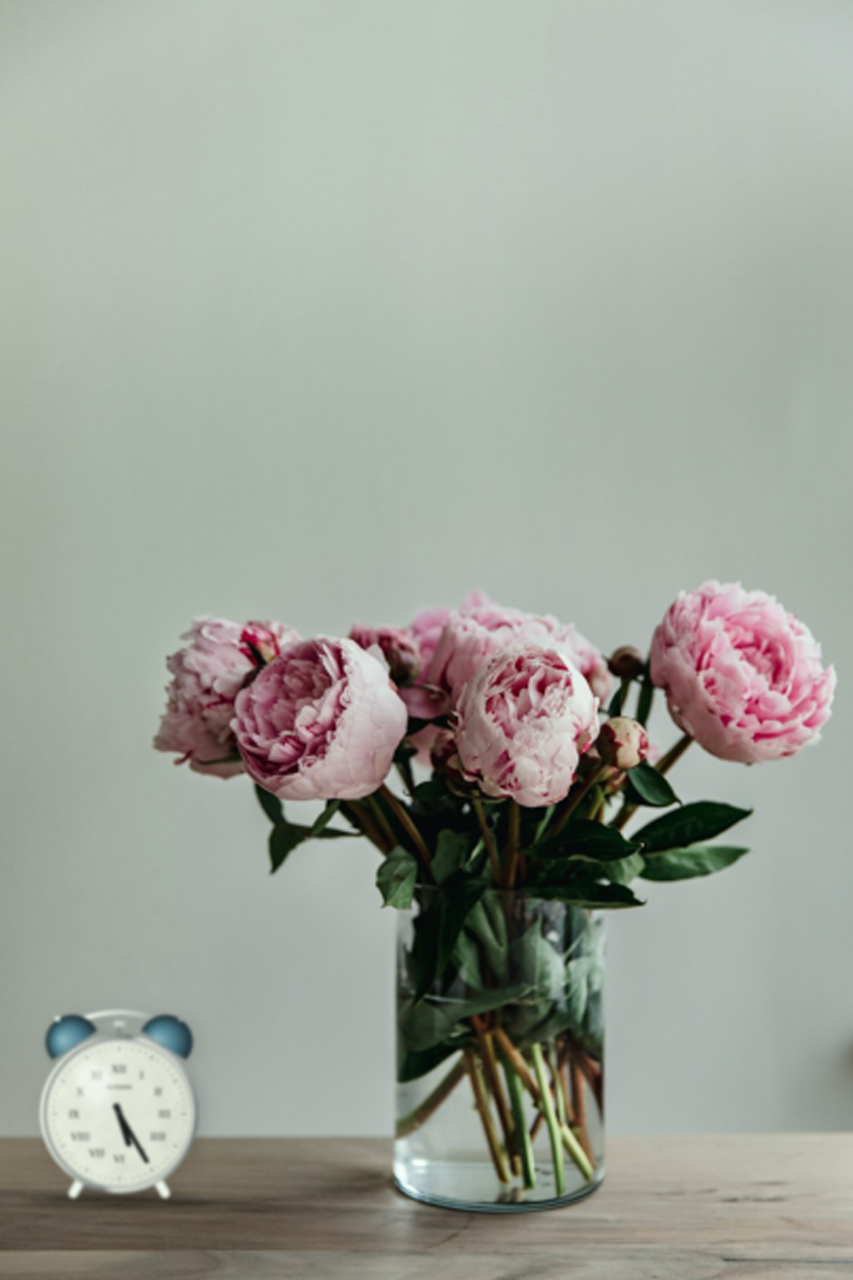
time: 5:25
